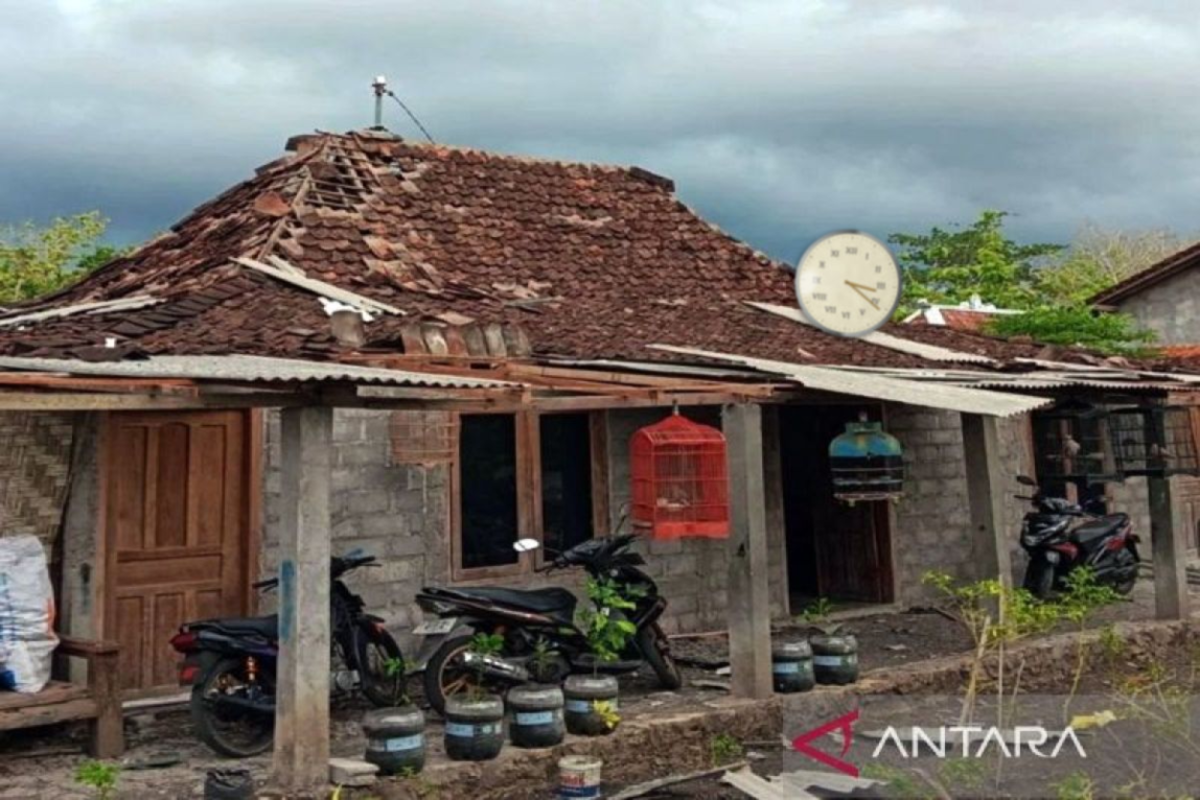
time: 3:21
